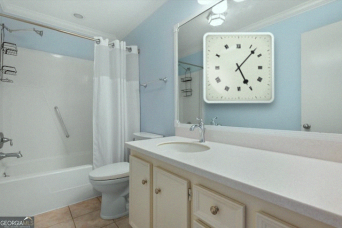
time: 5:07
